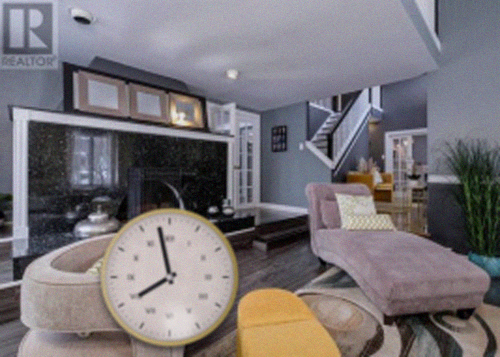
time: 7:58
